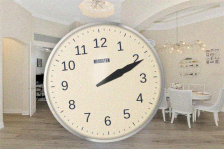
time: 2:11
